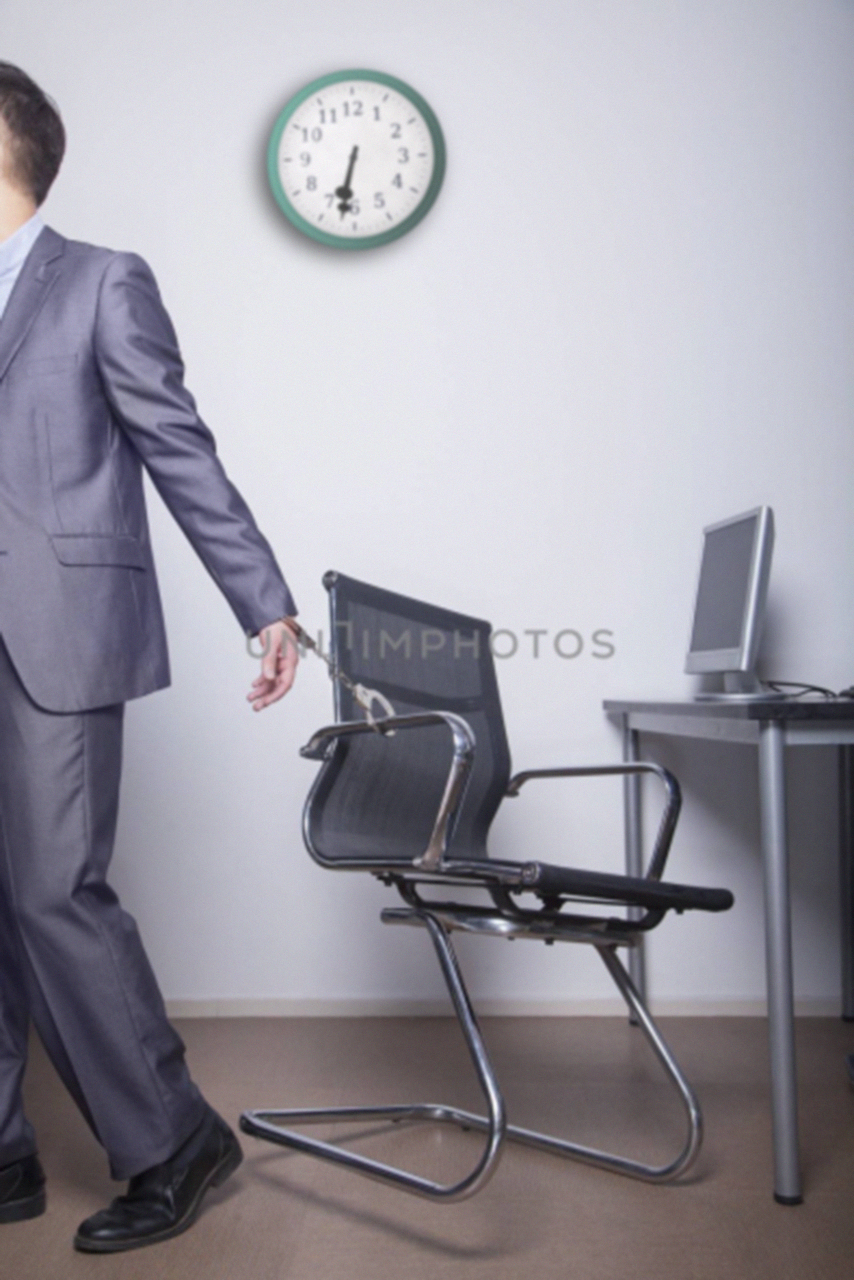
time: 6:32
